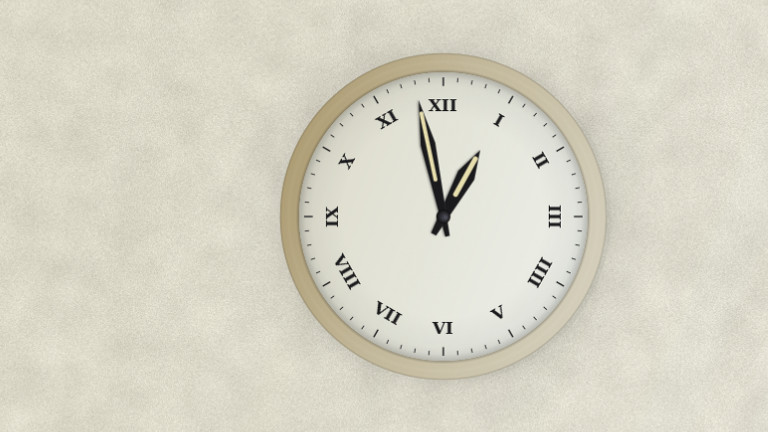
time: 12:58
